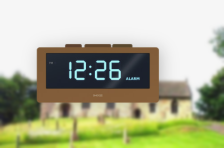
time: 12:26
